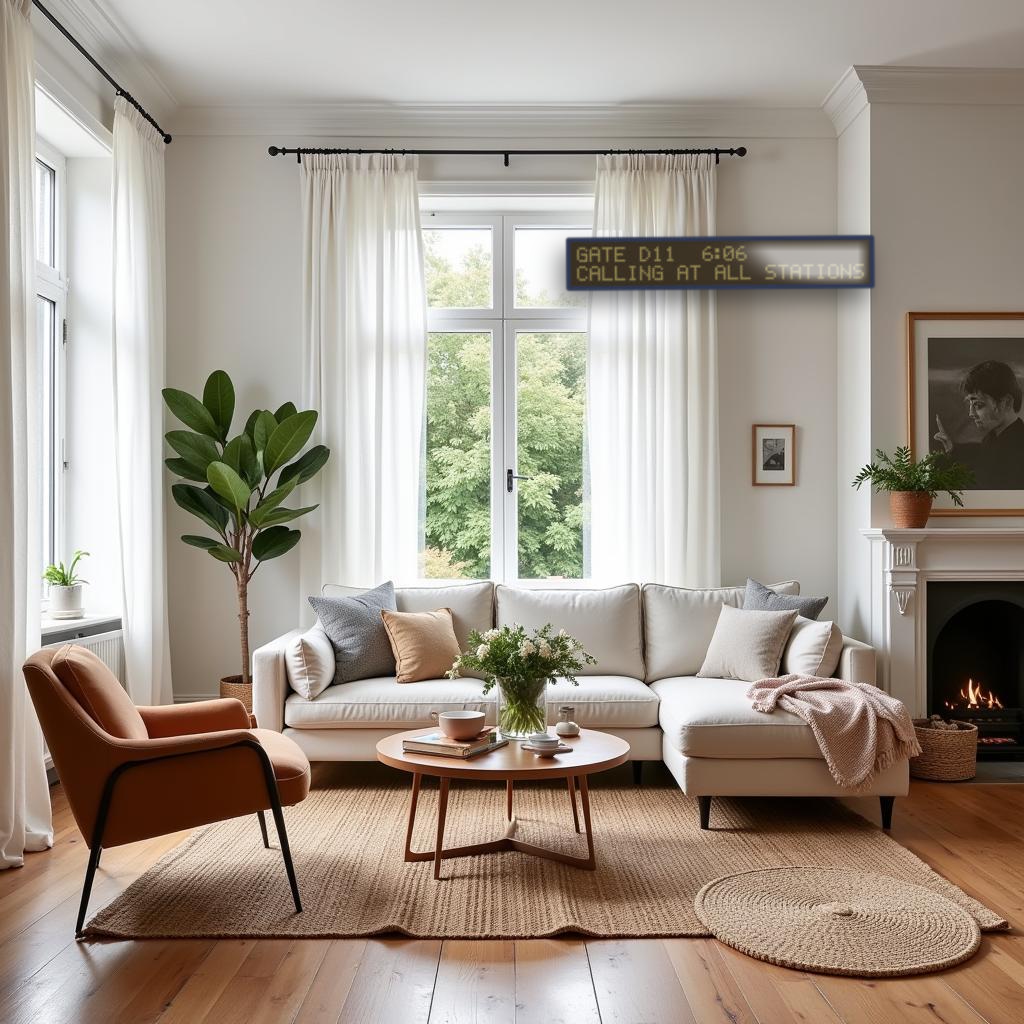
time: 6:06
